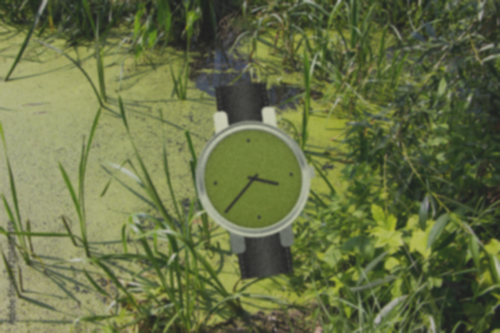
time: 3:38
